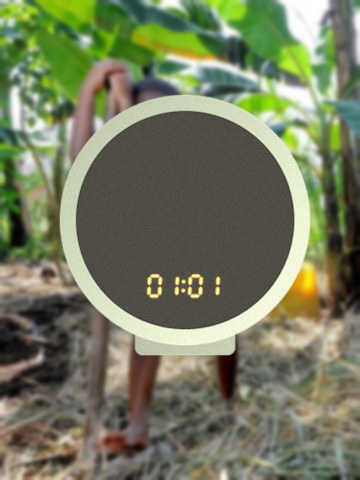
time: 1:01
